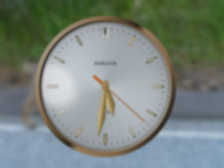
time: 5:31:22
